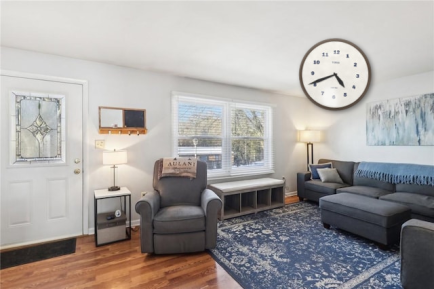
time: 4:41
